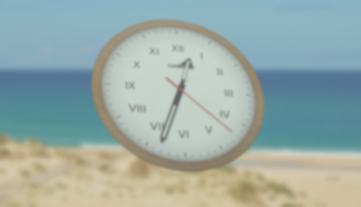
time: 12:33:22
